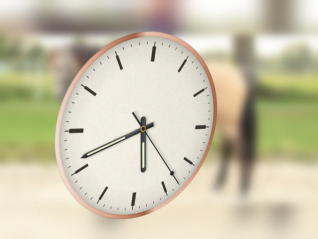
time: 5:41:23
